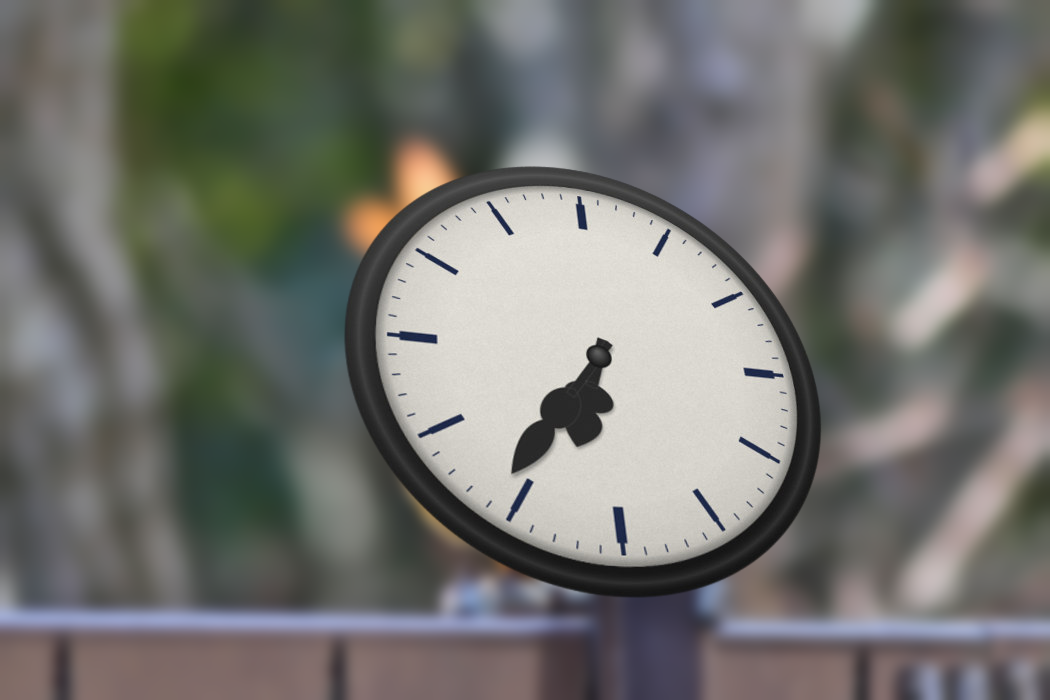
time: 6:36
